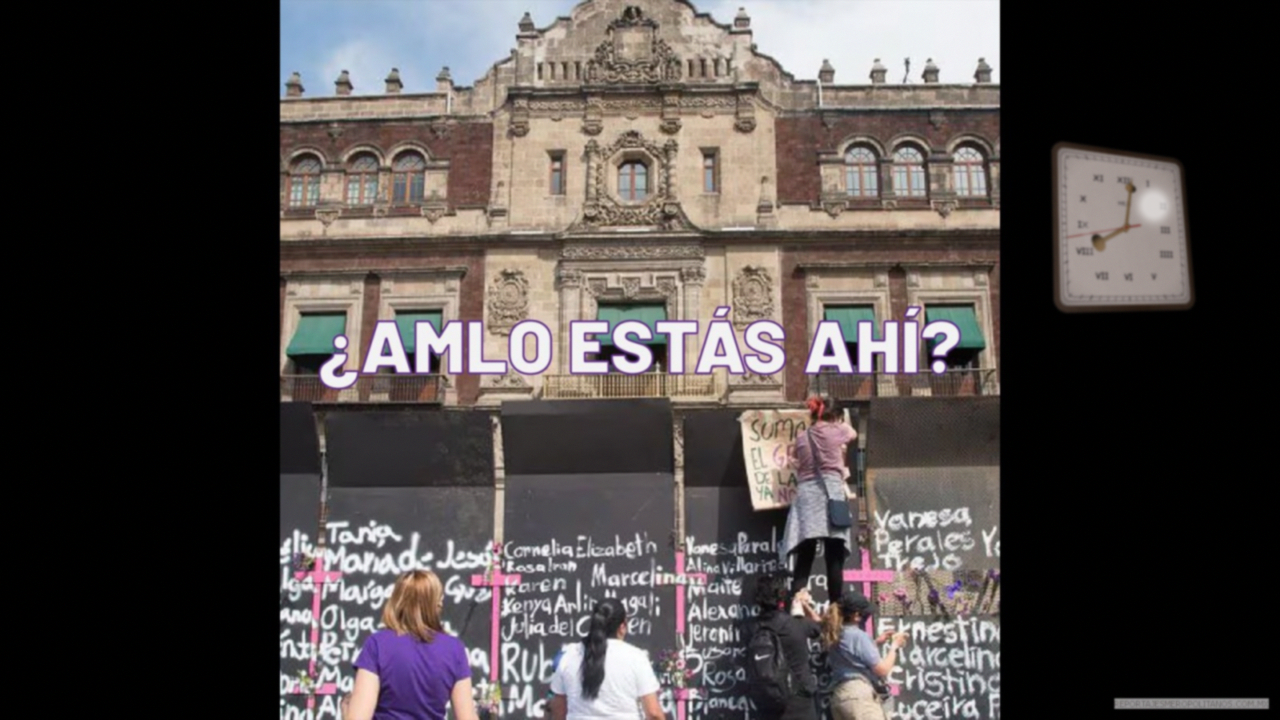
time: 8:01:43
